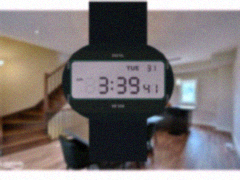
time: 3:39:41
